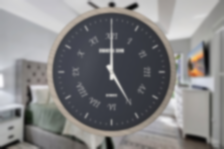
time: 5:00
